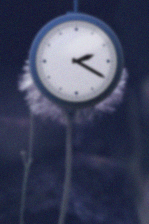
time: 2:20
